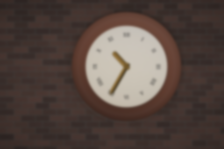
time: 10:35
